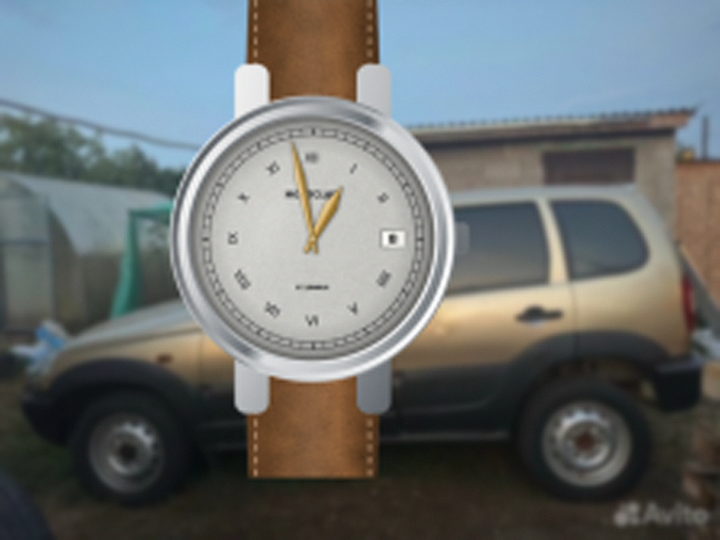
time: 12:58
